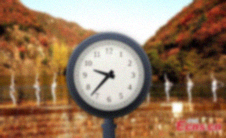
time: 9:37
